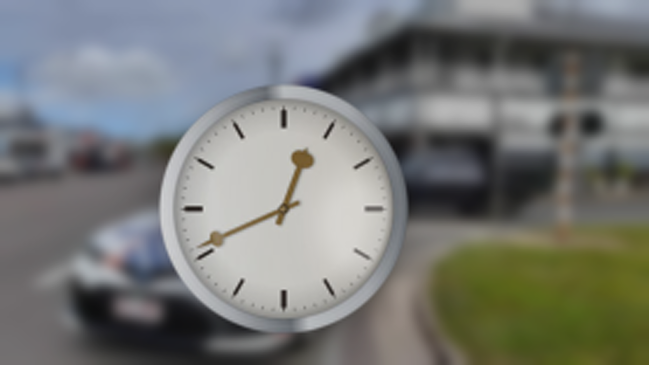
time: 12:41
